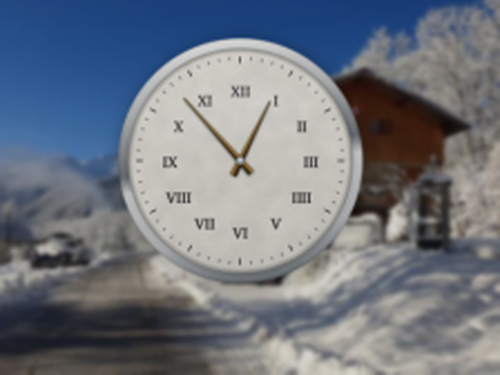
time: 12:53
